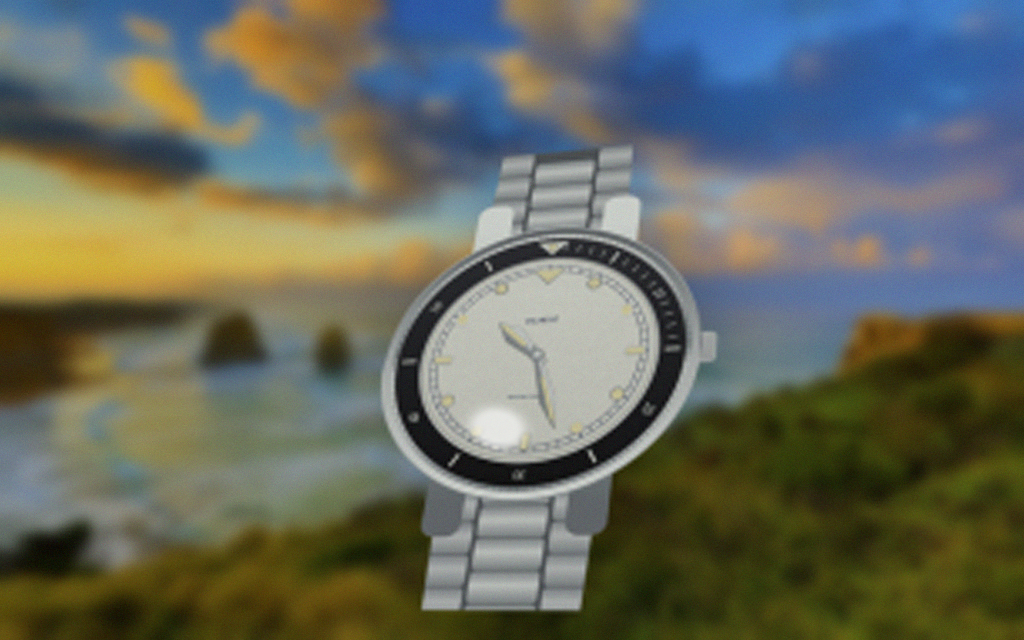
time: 10:27
